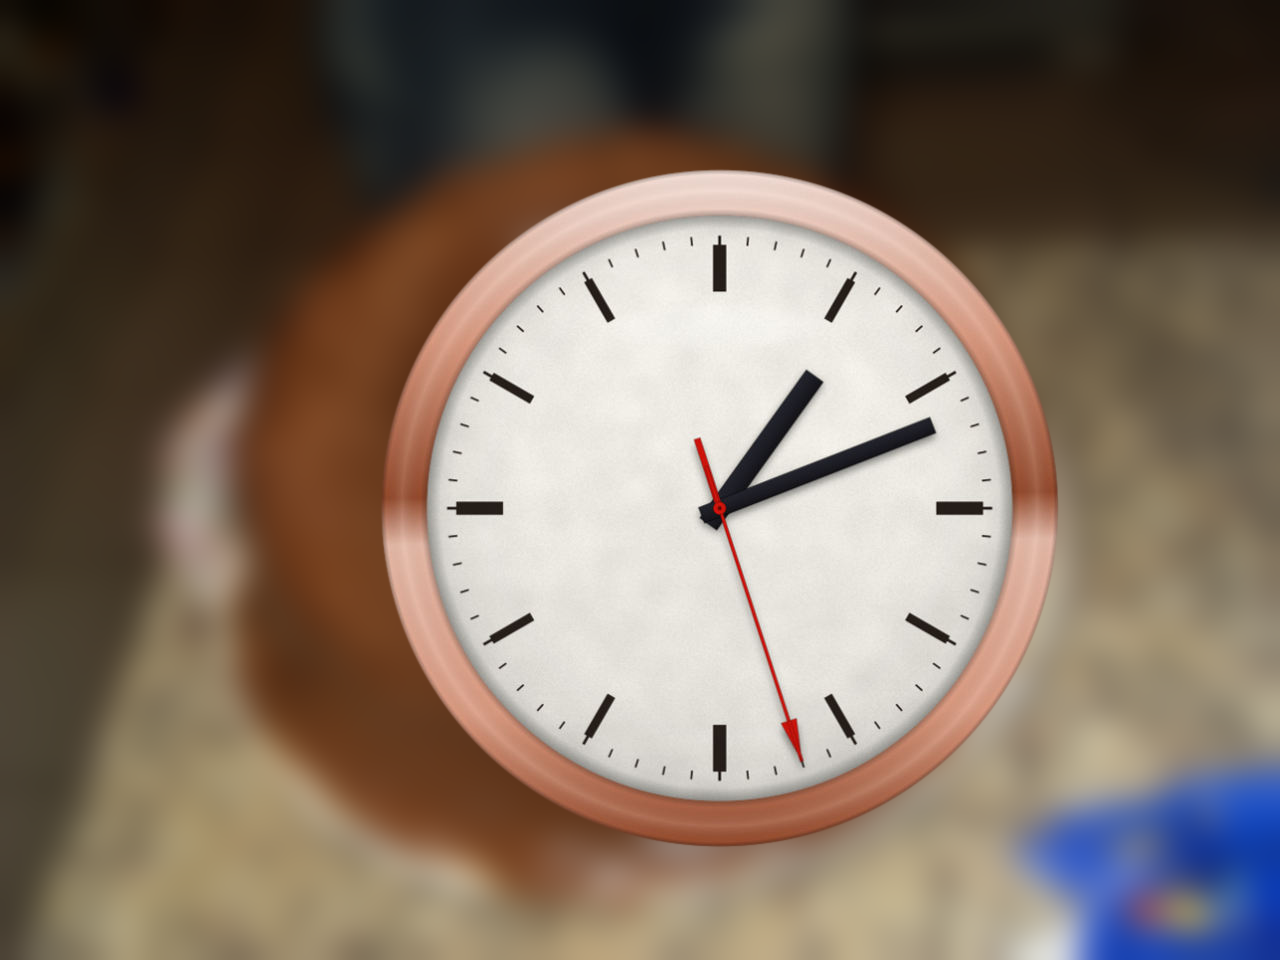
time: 1:11:27
